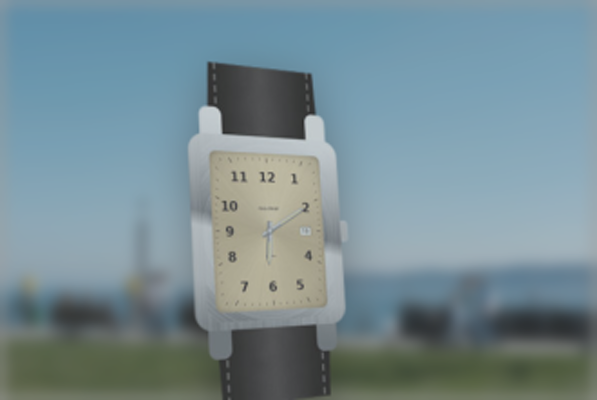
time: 6:10
